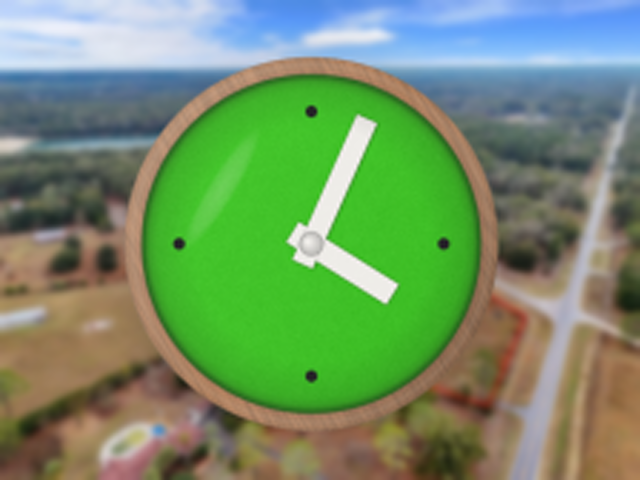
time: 4:04
